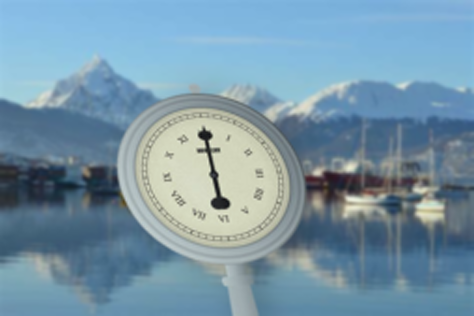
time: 6:00
